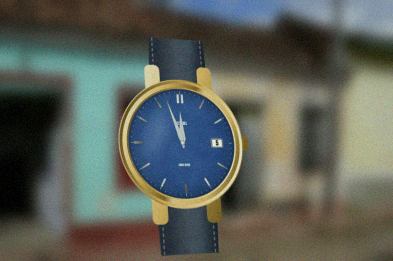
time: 11:57
